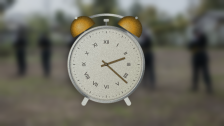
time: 2:22
